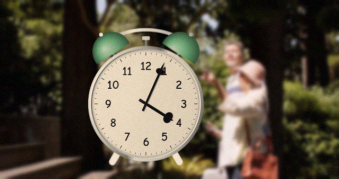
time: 4:04
